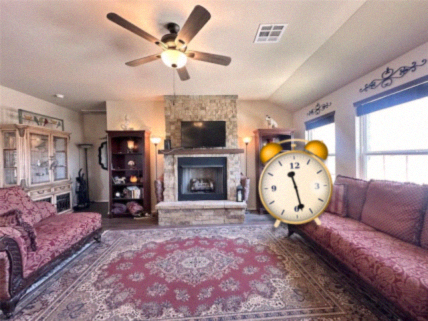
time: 11:28
